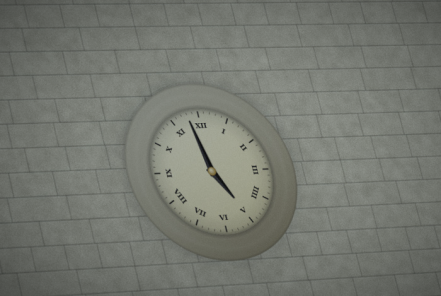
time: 4:58
